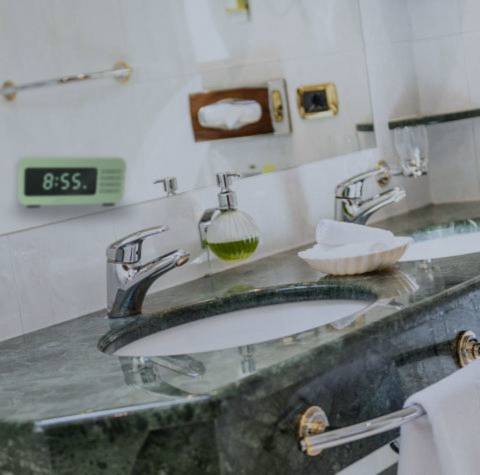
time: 8:55
